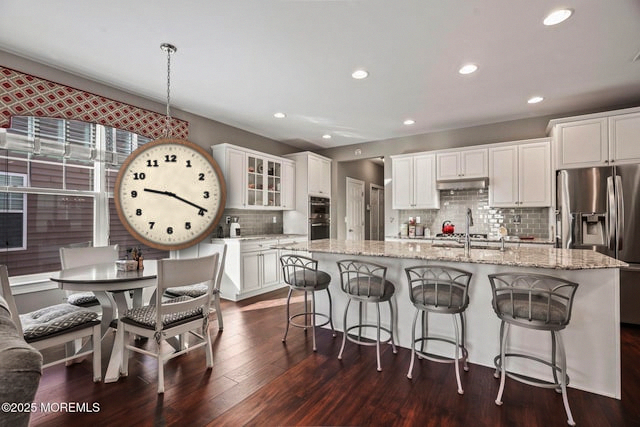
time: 9:19
